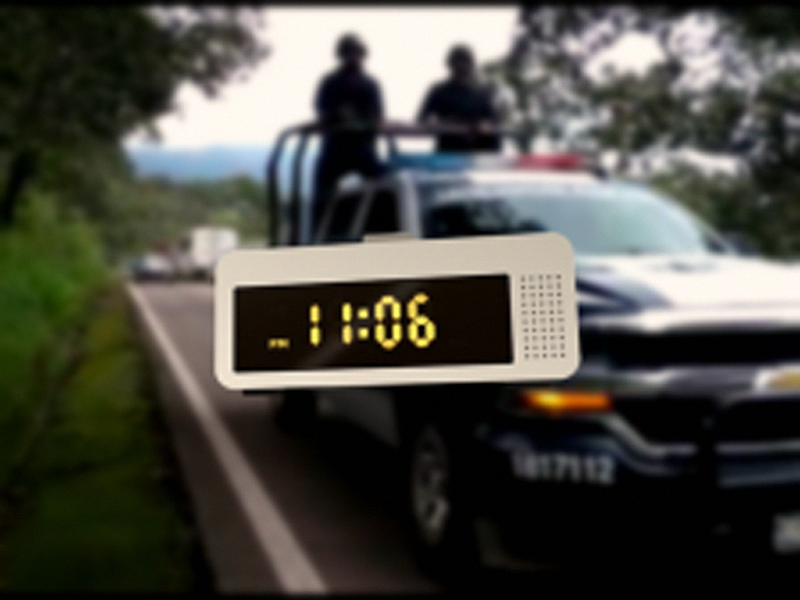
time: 11:06
